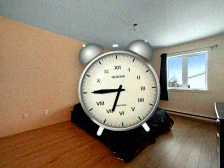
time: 6:45
